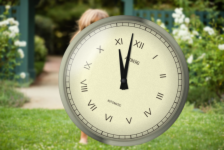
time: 10:58
